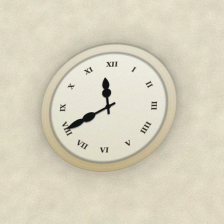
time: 11:40
